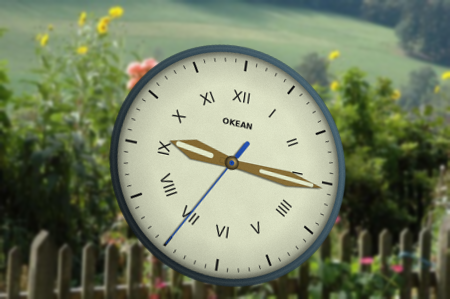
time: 9:15:35
